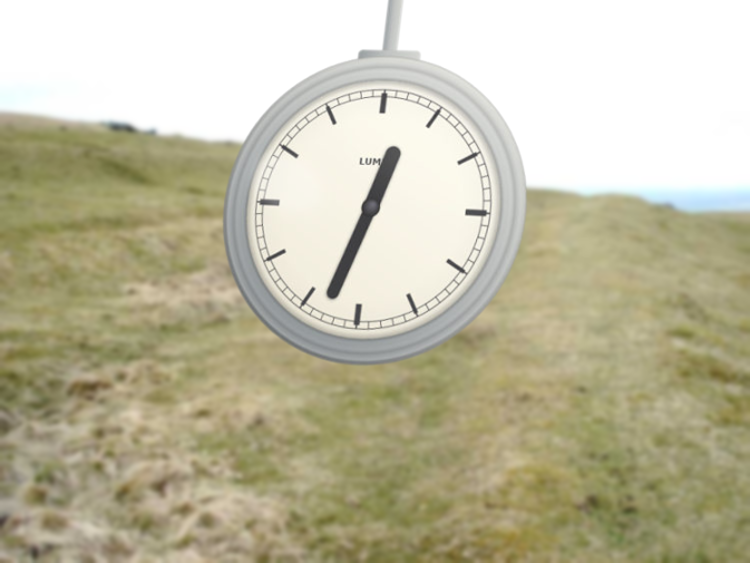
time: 12:33
